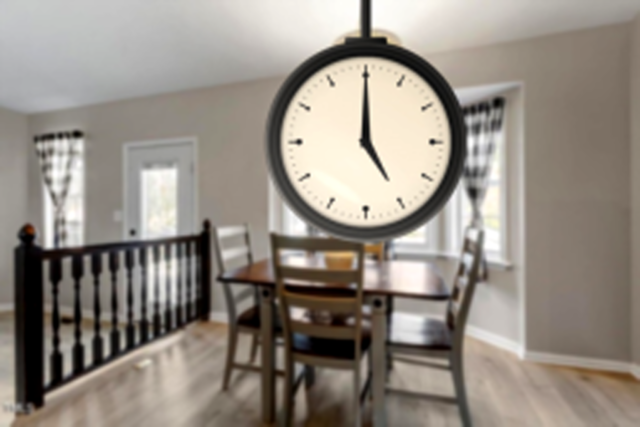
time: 5:00
